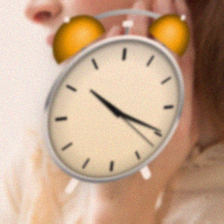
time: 10:19:22
